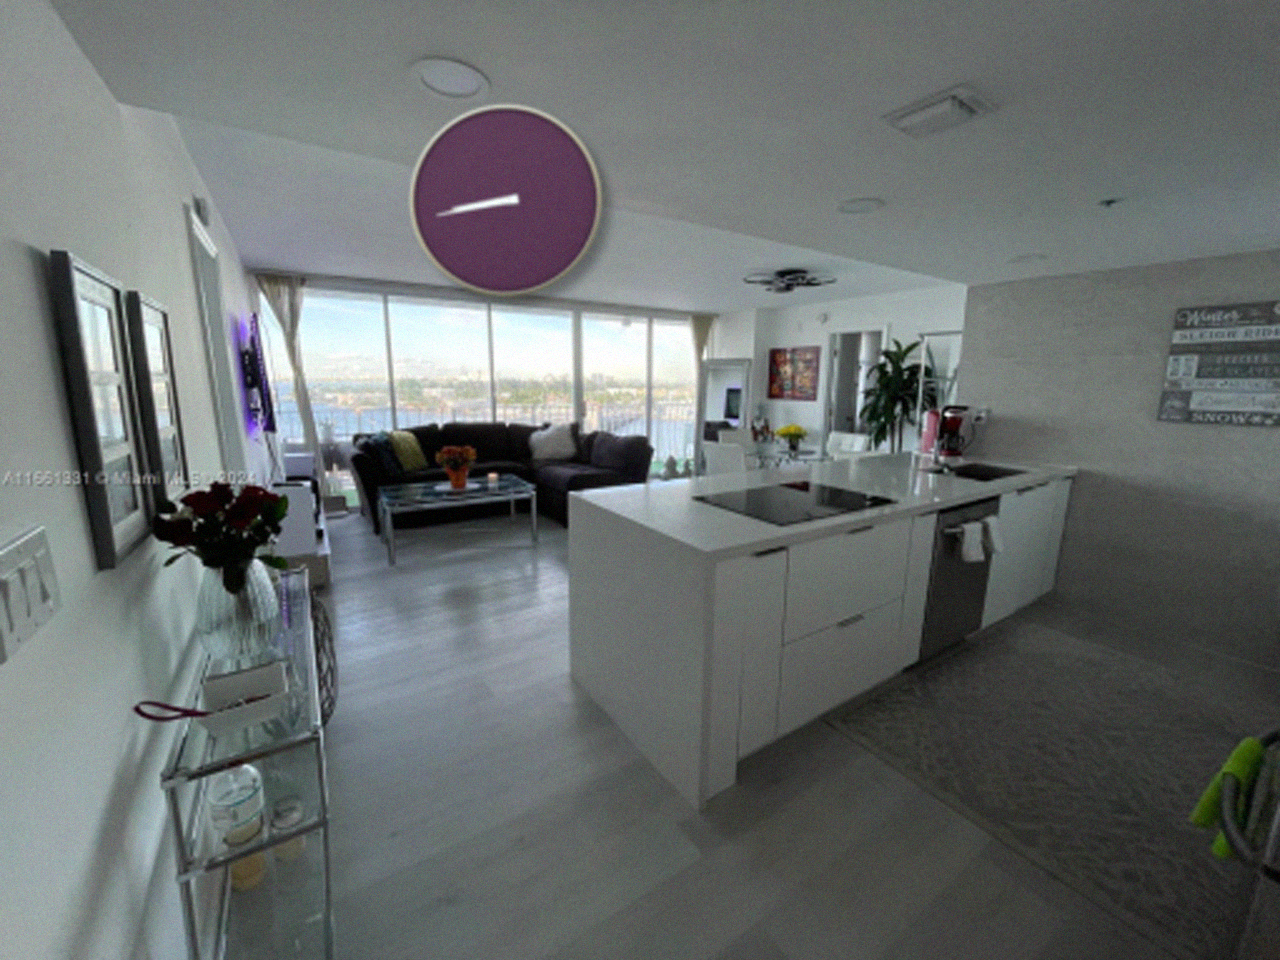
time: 8:43
